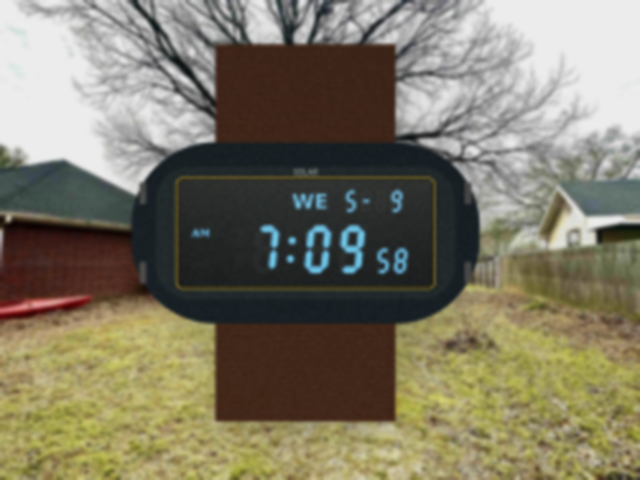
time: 7:09:58
